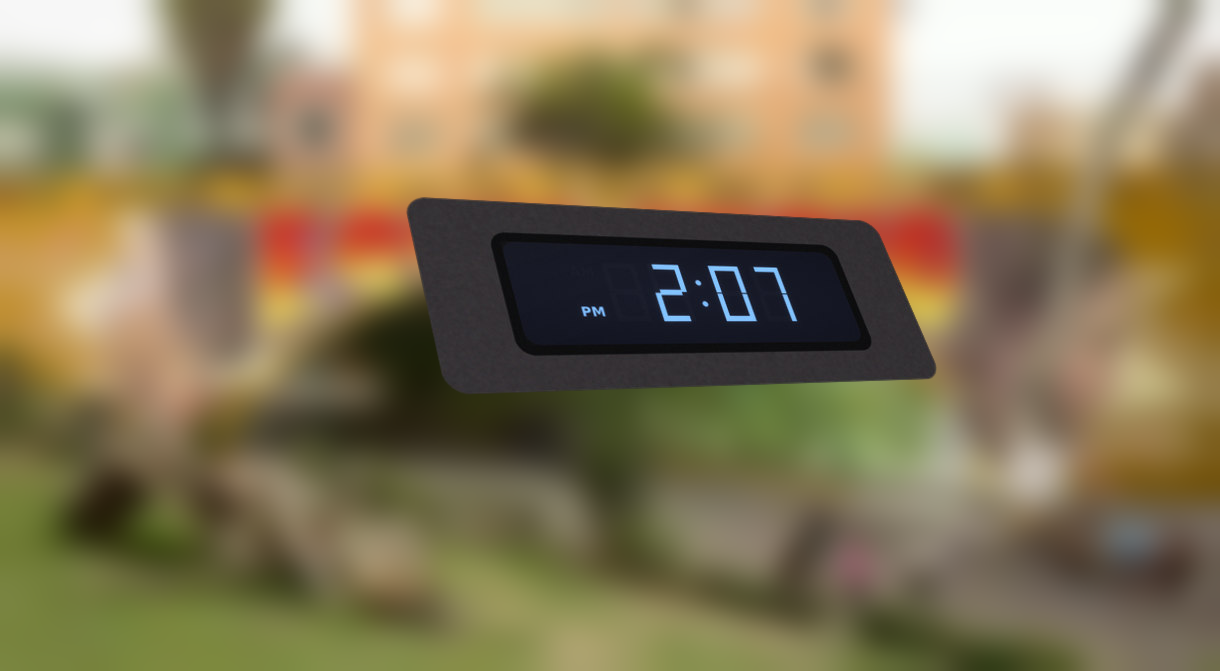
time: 2:07
